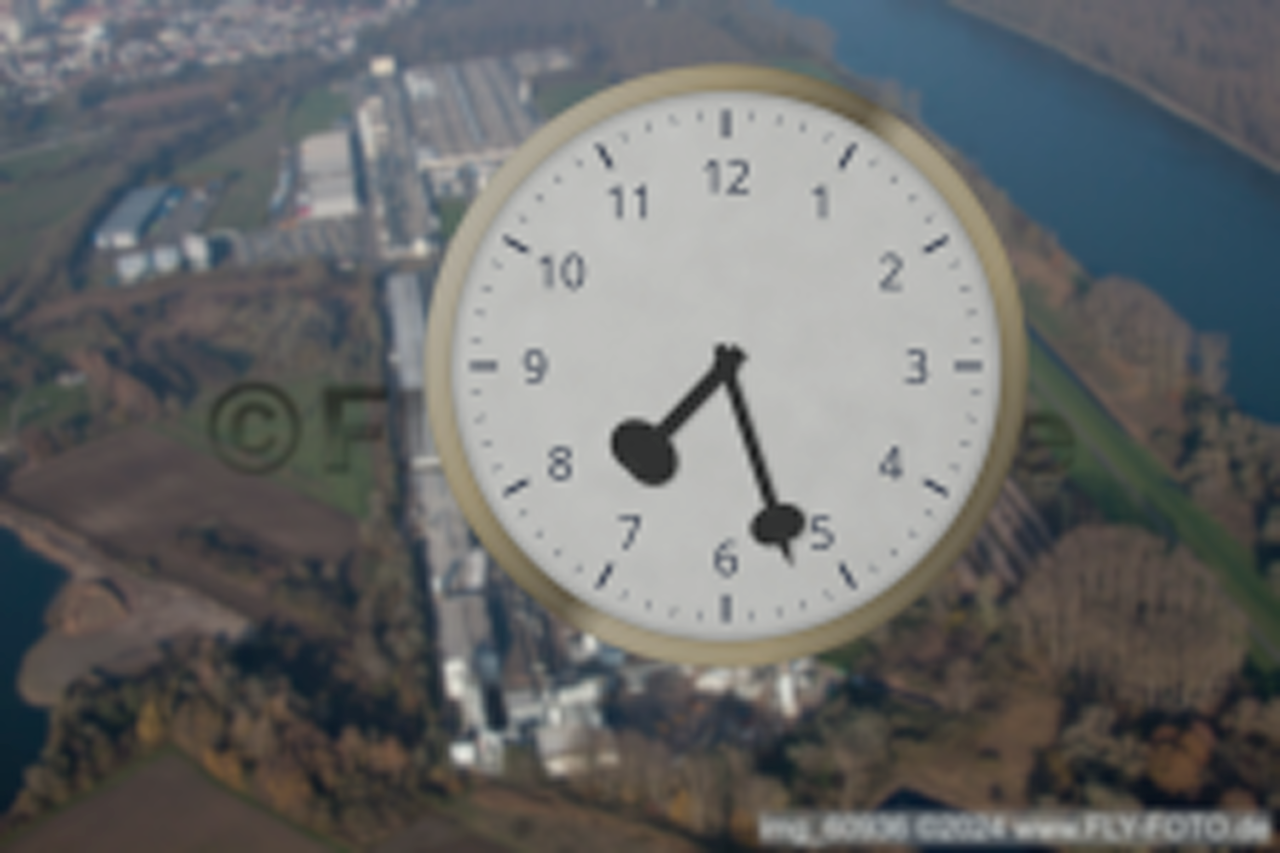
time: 7:27
